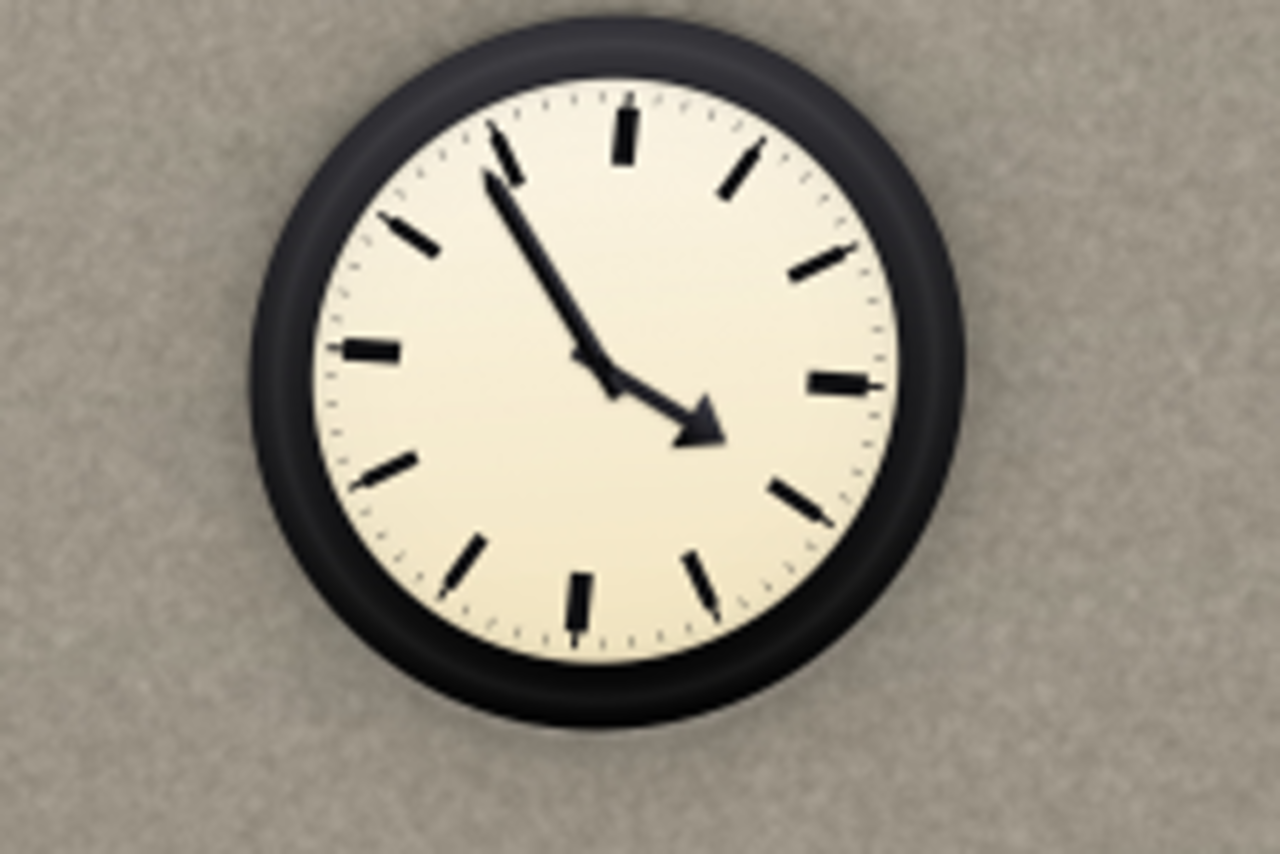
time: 3:54
